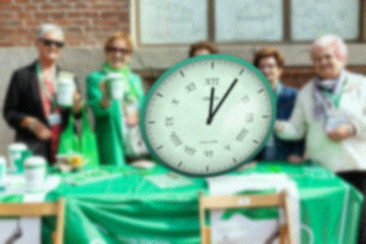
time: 12:05
